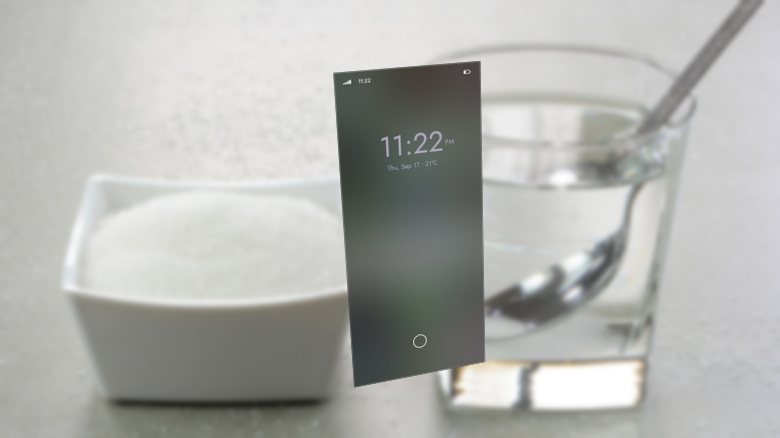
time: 11:22
